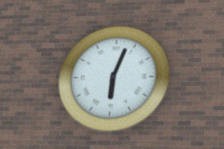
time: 6:03
